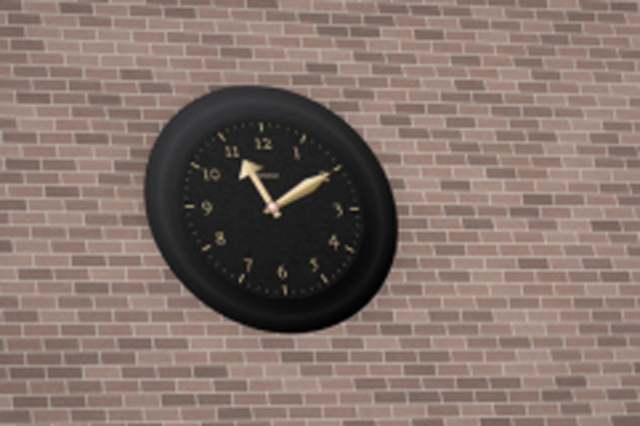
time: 11:10
